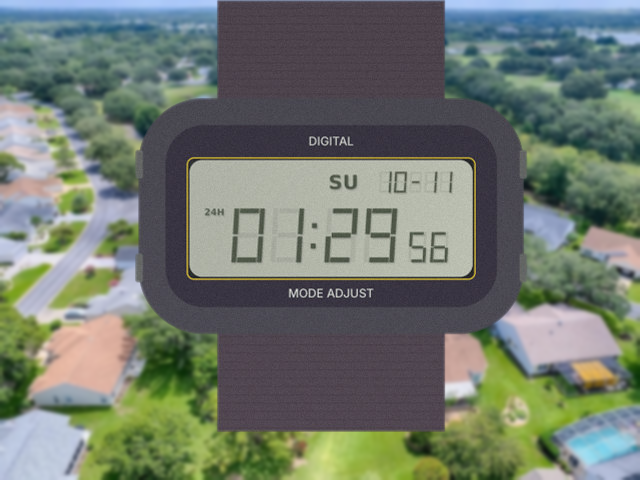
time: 1:29:56
